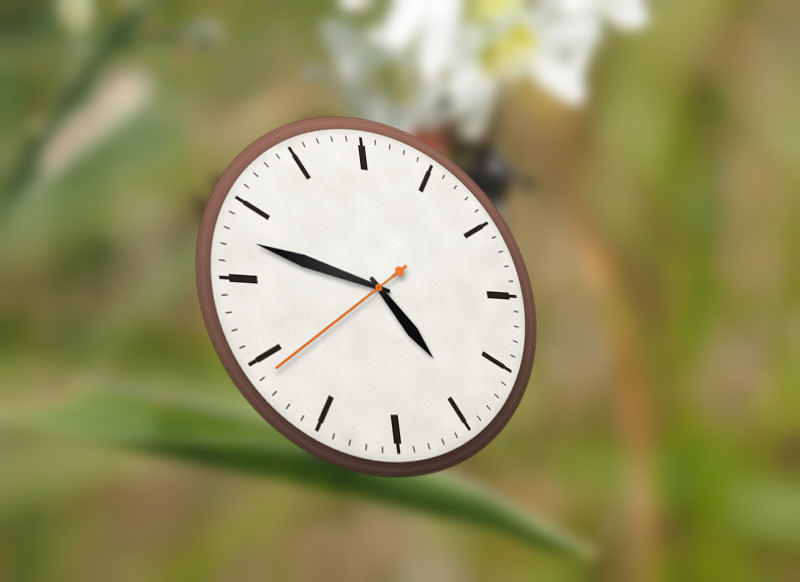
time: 4:47:39
